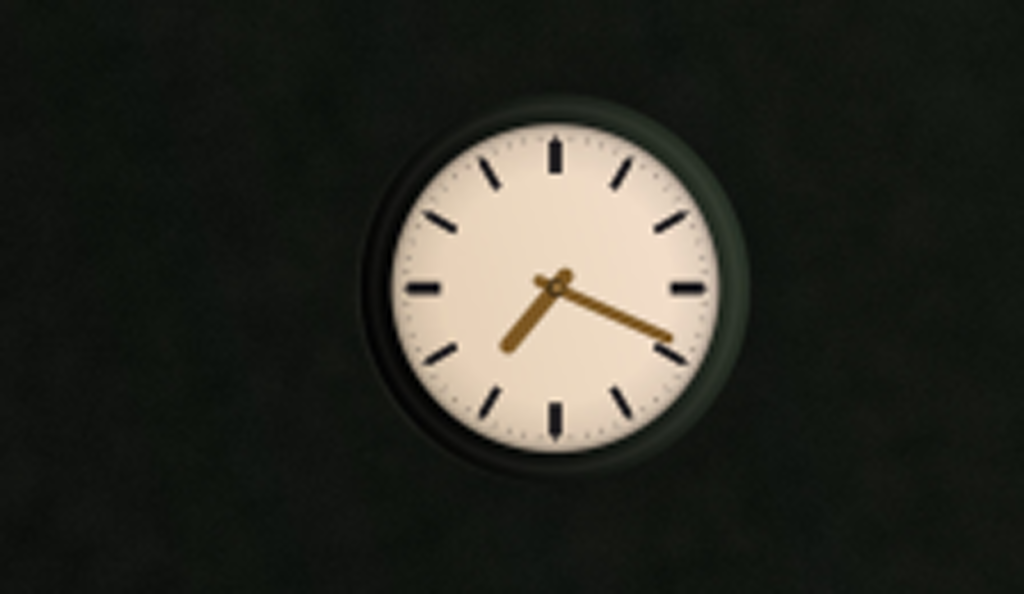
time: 7:19
